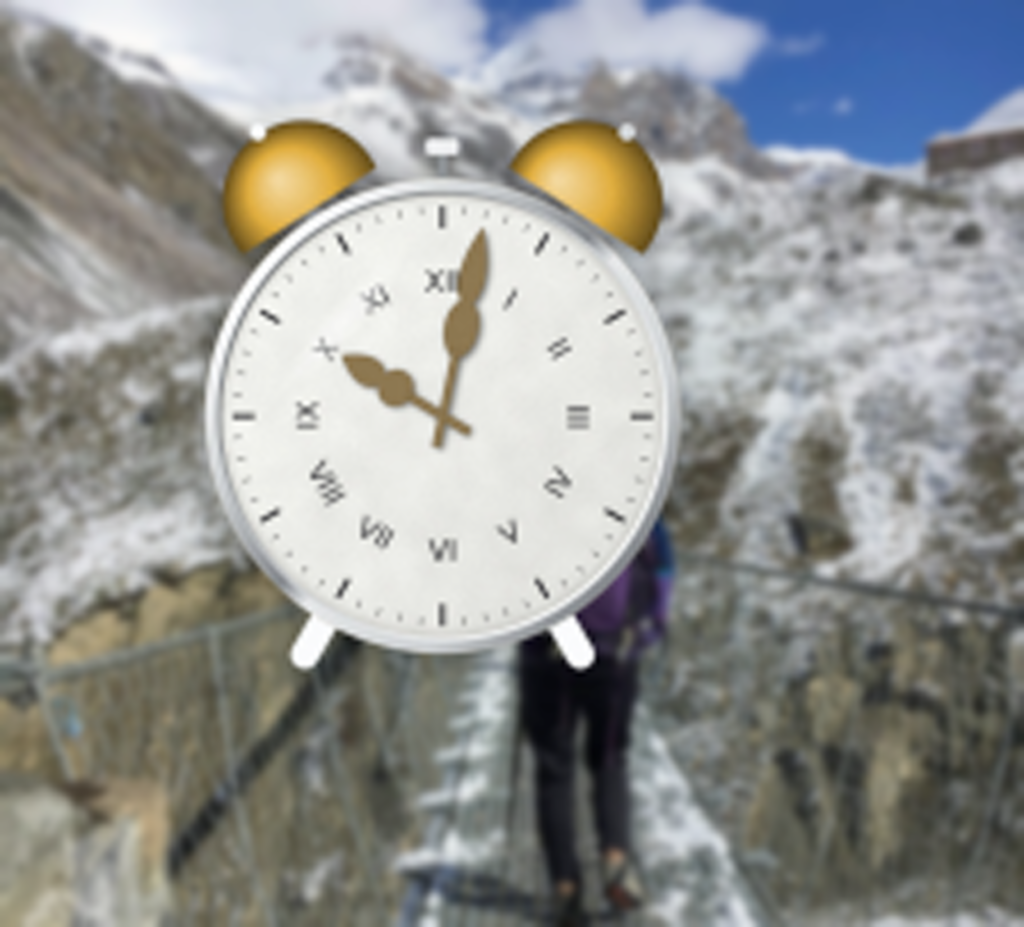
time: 10:02
